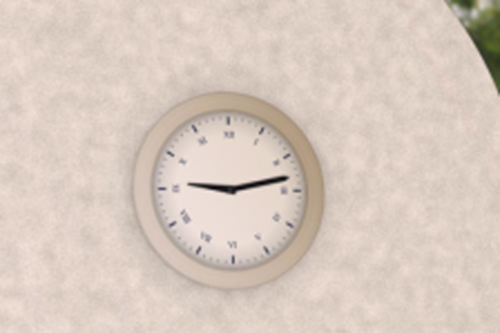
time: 9:13
